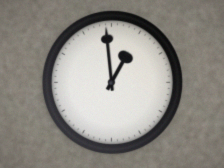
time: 12:59
